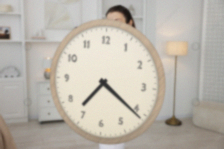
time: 7:21
